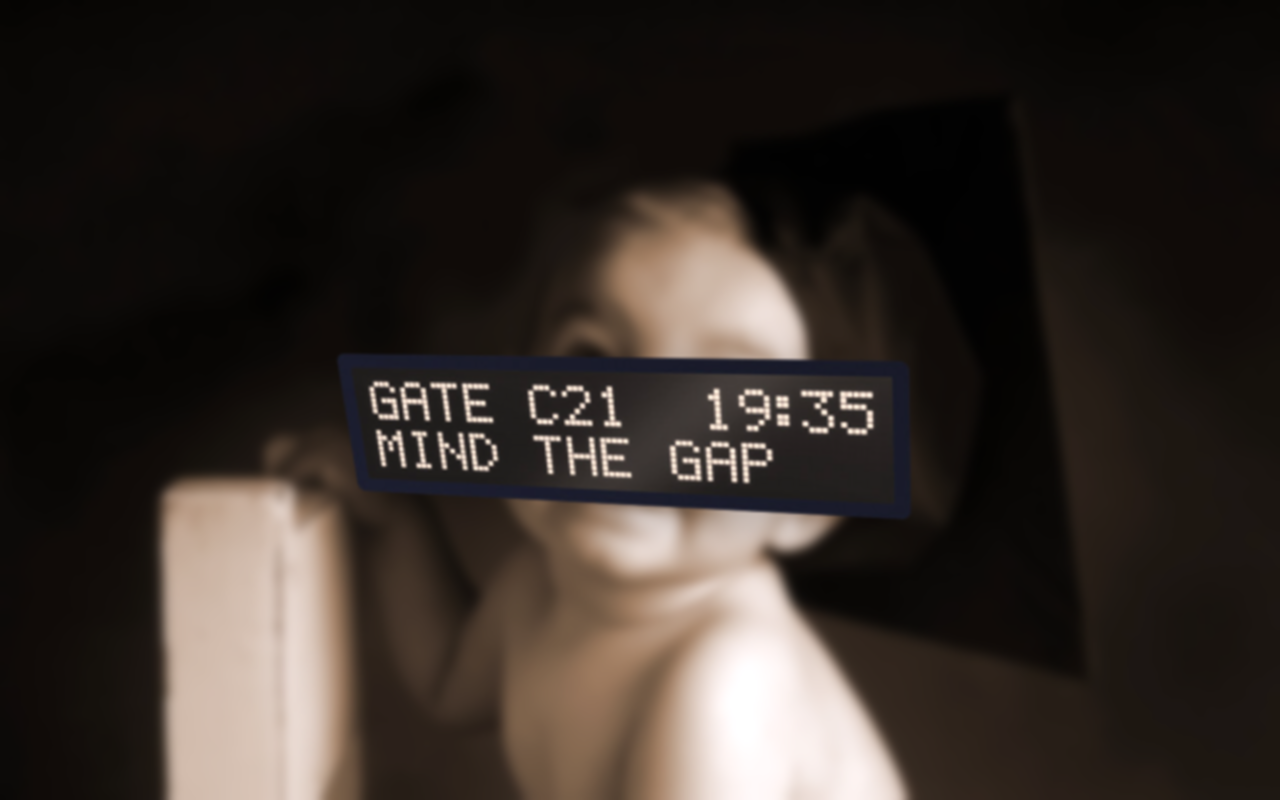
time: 19:35
